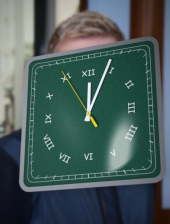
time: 12:03:55
